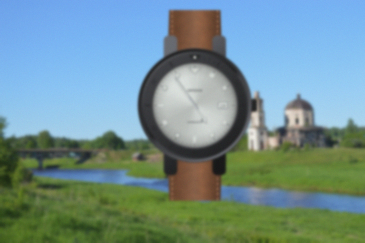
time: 4:54
